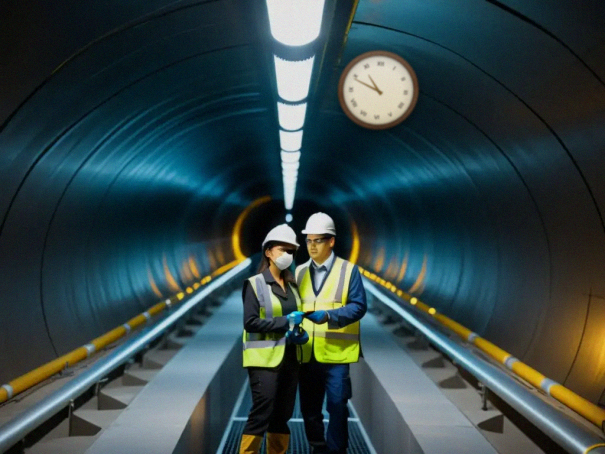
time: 10:49
